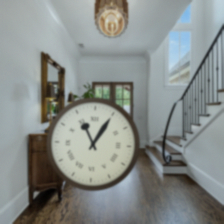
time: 11:05
